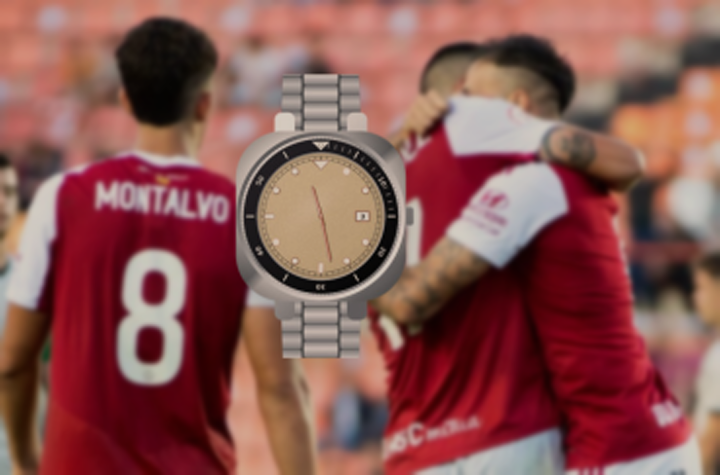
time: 11:28
